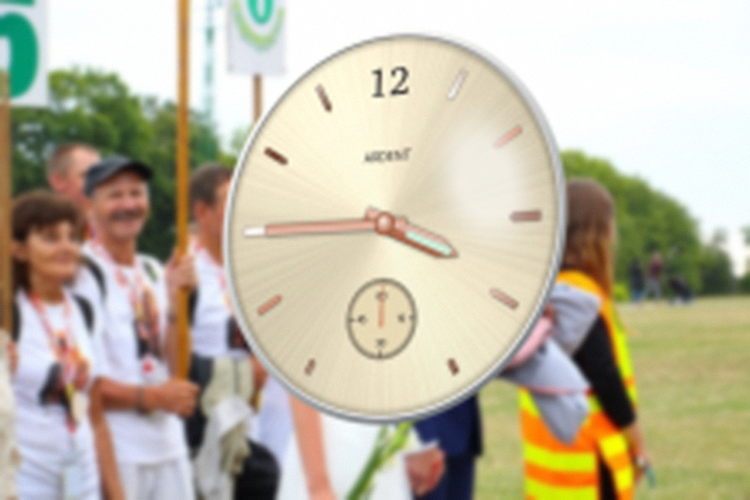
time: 3:45
